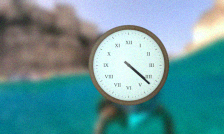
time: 4:22
